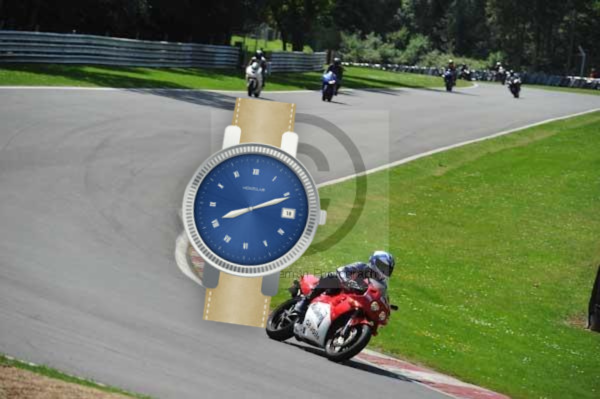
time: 8:11
